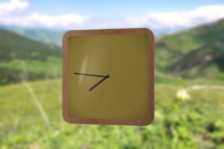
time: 7:46
